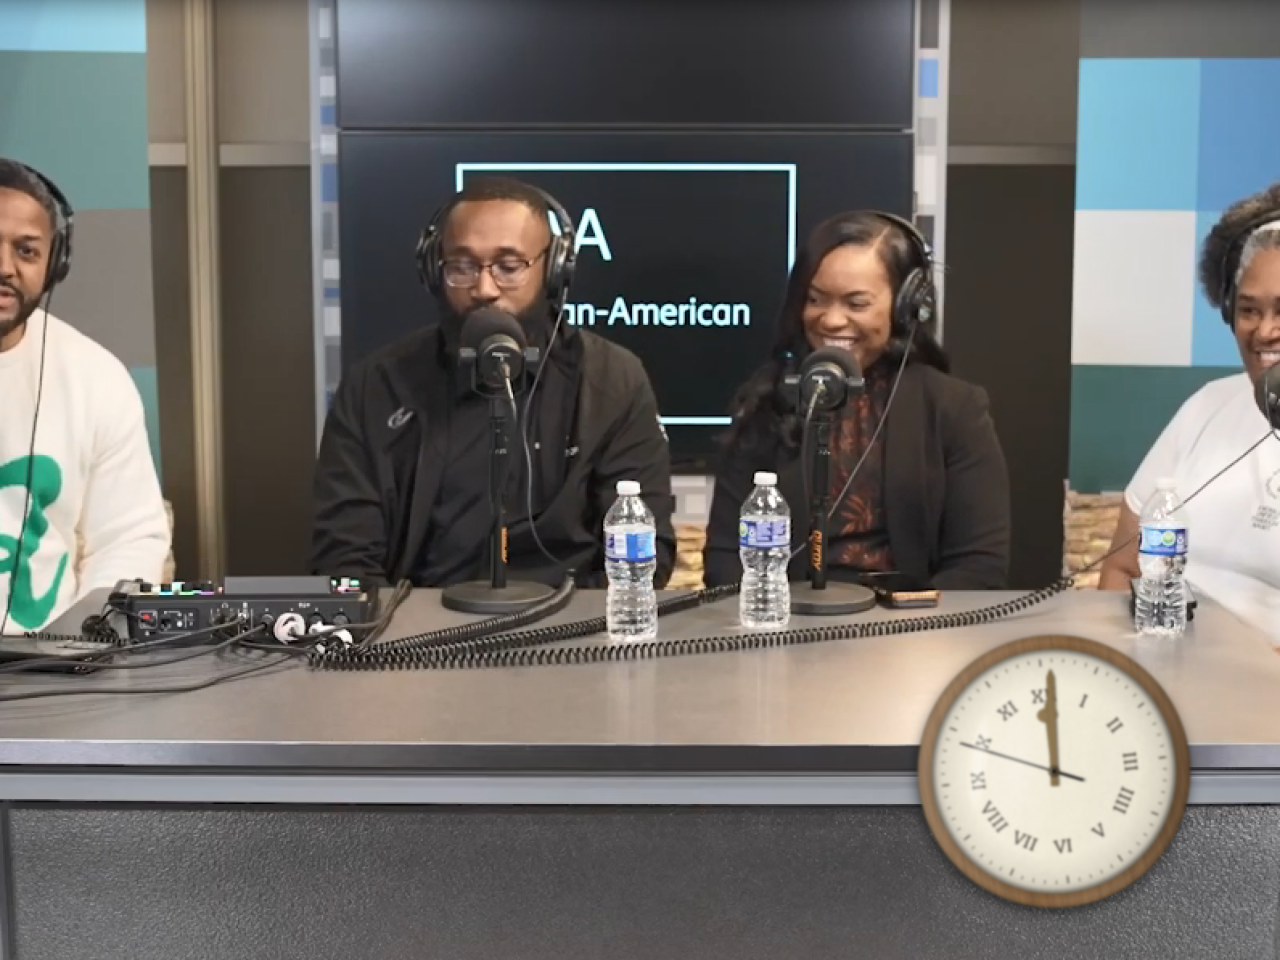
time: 12:00:49
